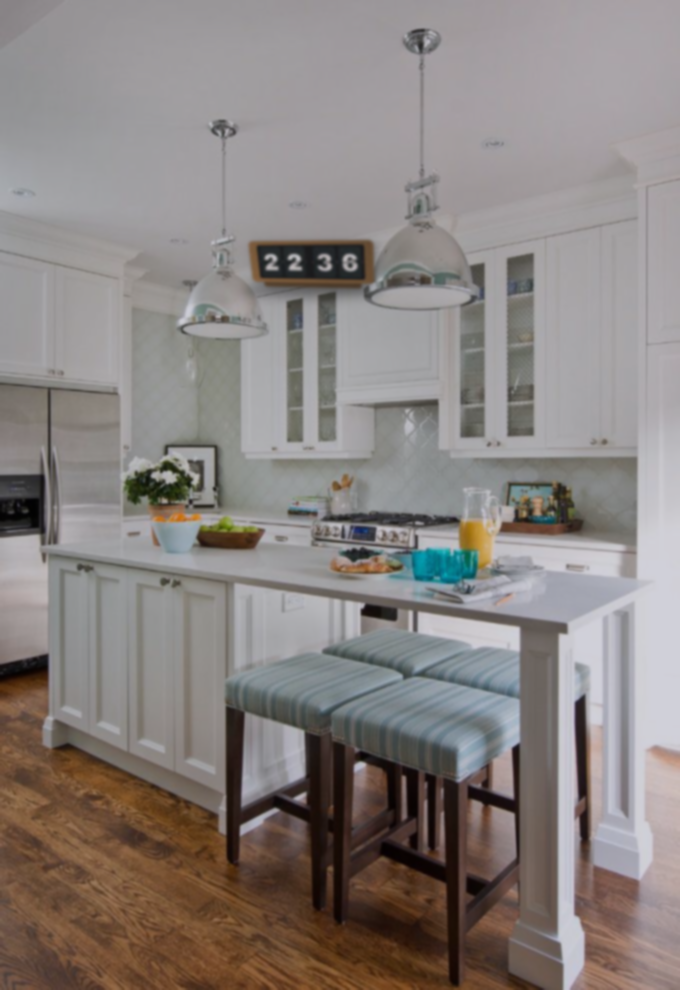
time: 22:36
